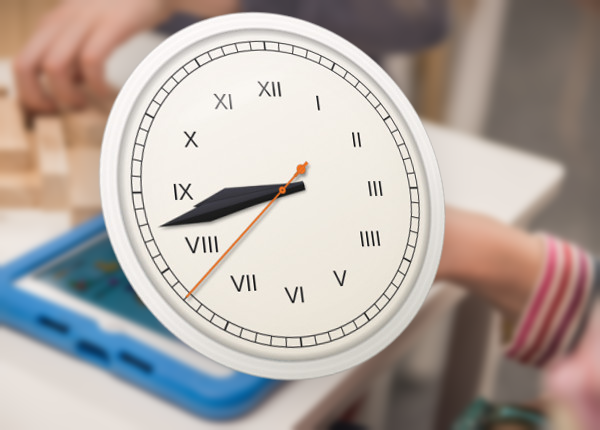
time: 8:42:38
